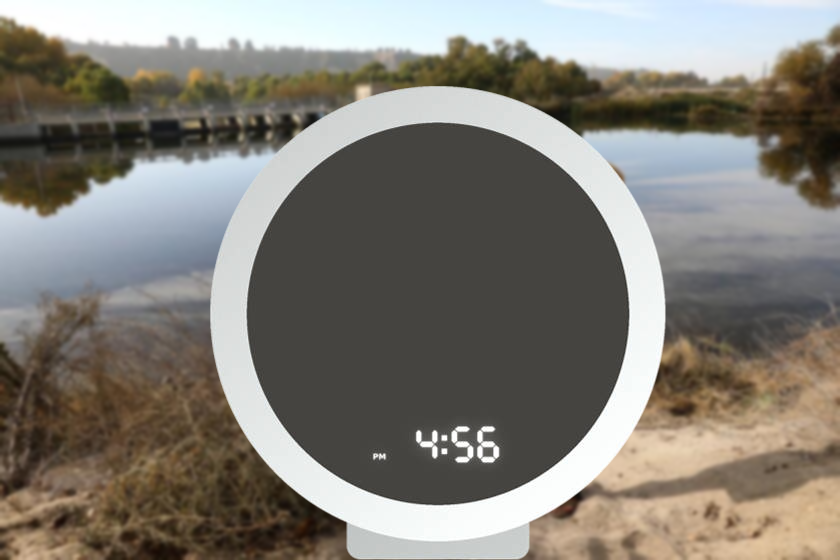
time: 4:56
